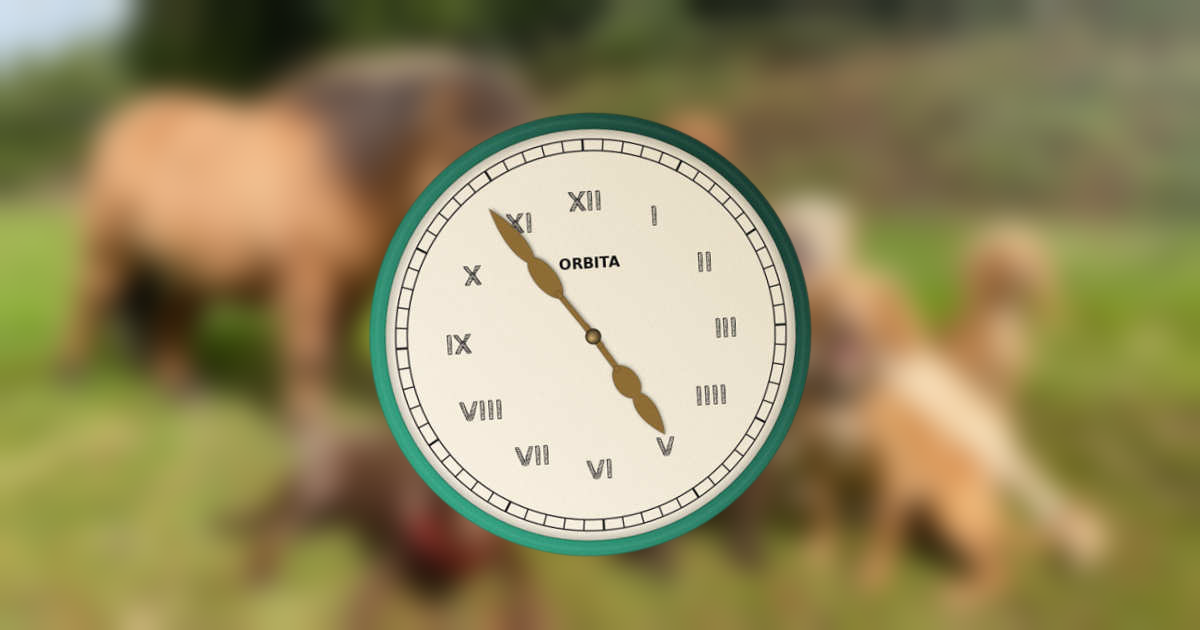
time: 4:54
